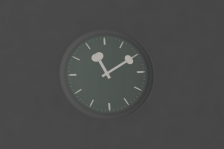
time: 11:10
